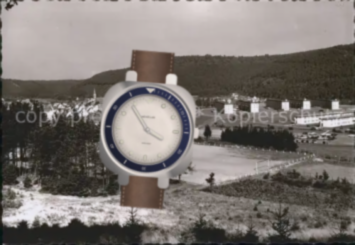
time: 3:54
